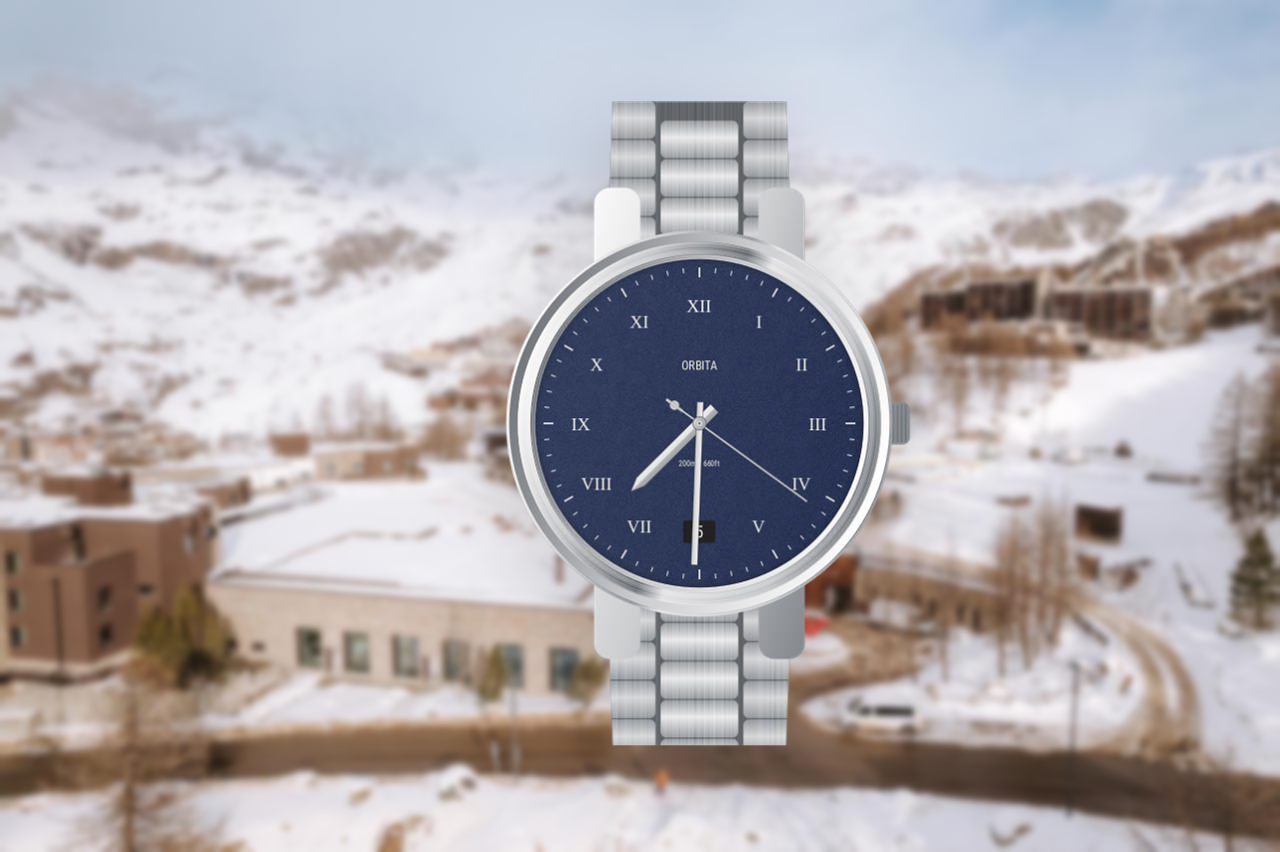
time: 7:30:21
